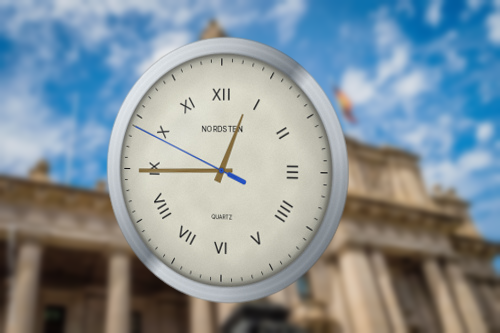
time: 12:44:49
